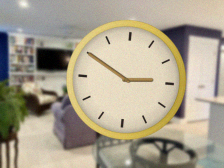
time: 2:50
